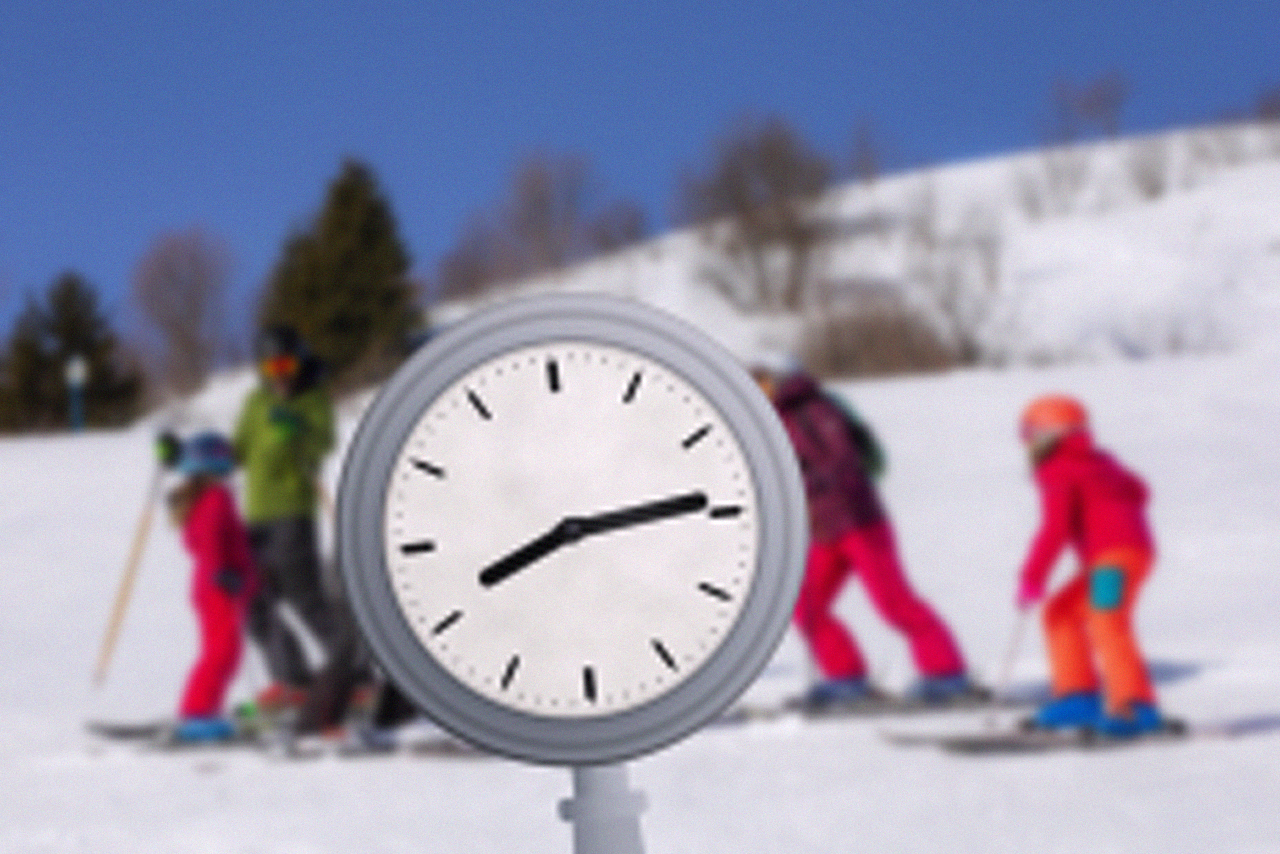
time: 8:14
